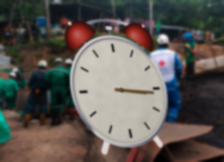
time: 3:16
